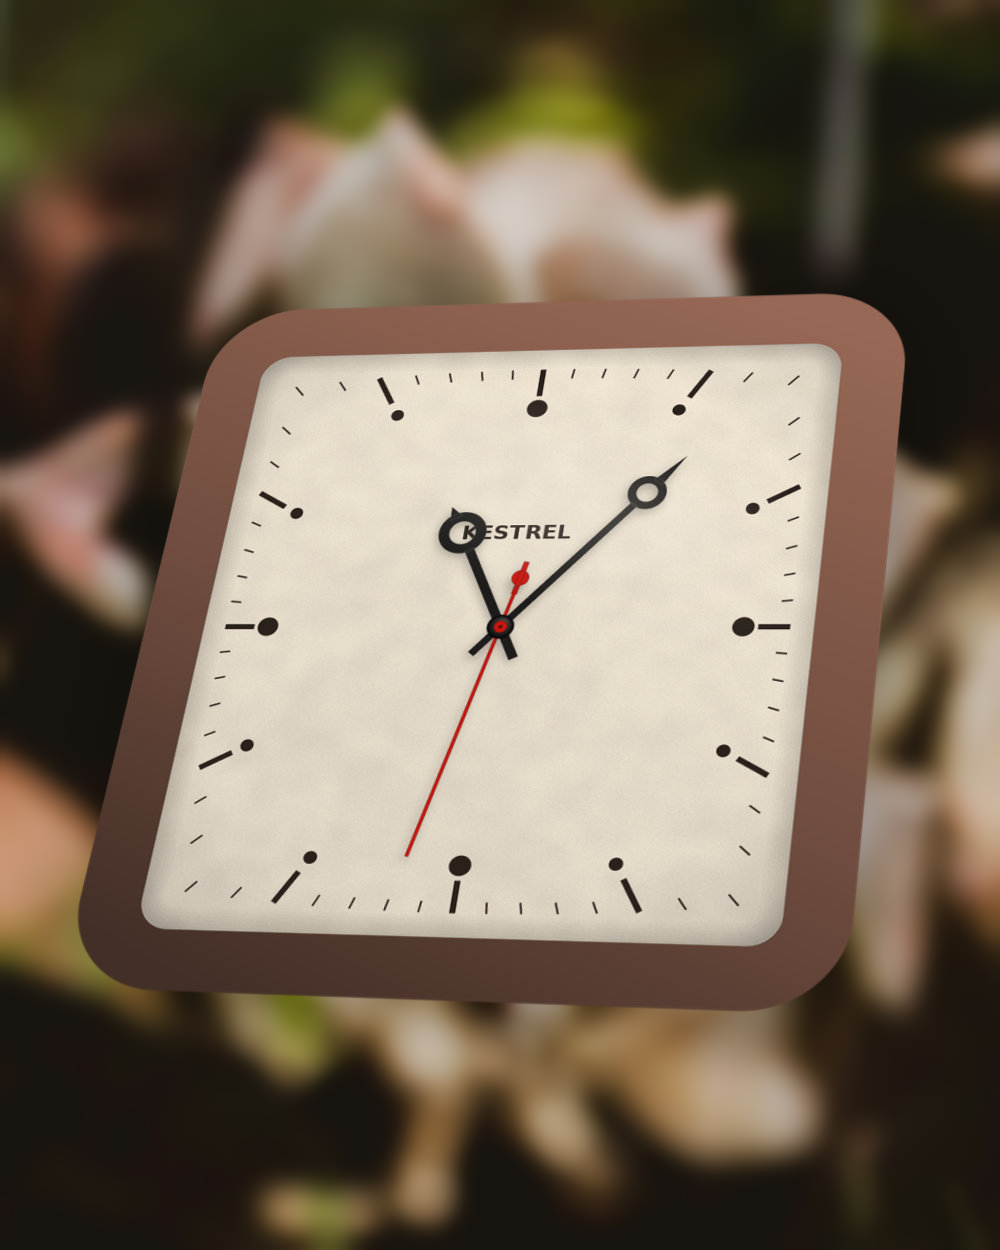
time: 11:06:32
